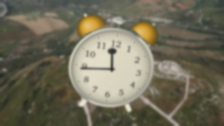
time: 11:44
